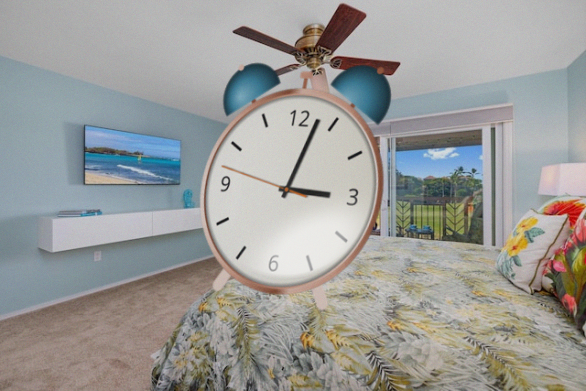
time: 3:02:47
